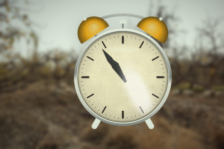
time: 10:54
